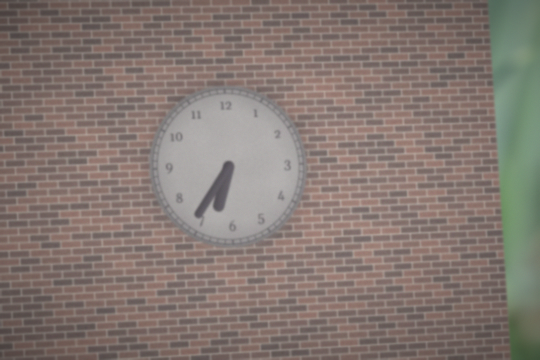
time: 6:36
